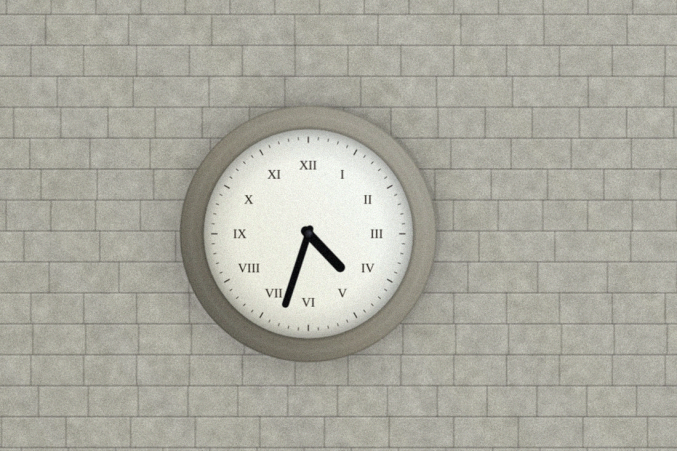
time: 4:33
